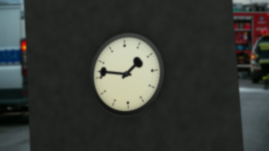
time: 1:47
